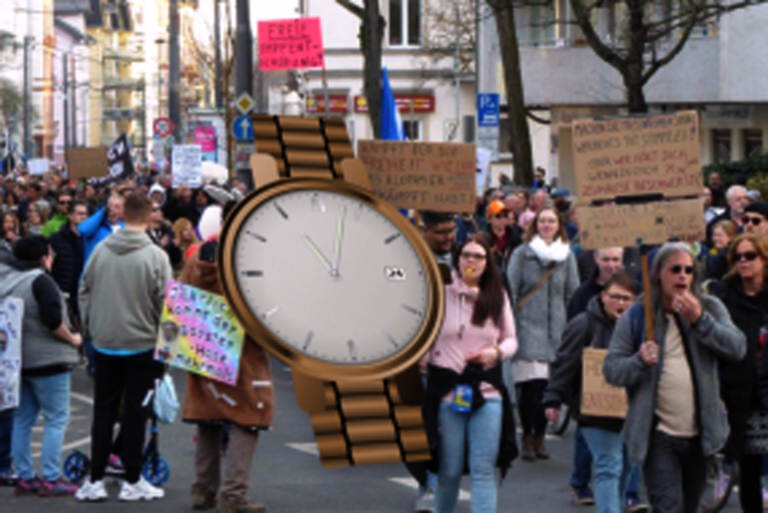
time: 11:03
